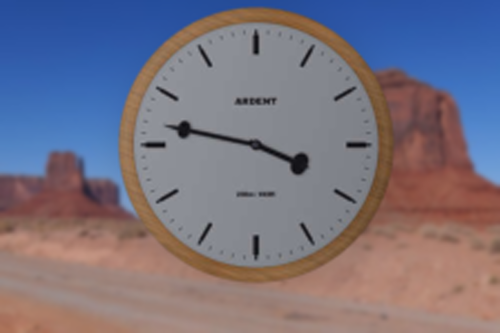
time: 3:47
